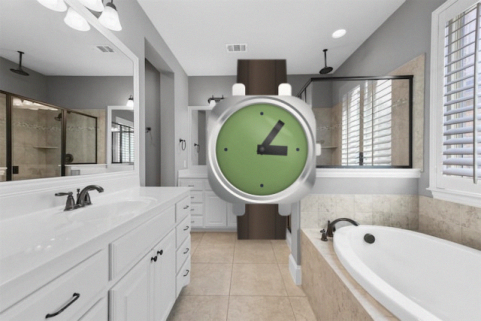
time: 3:06
